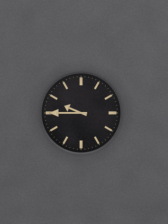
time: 9:45
